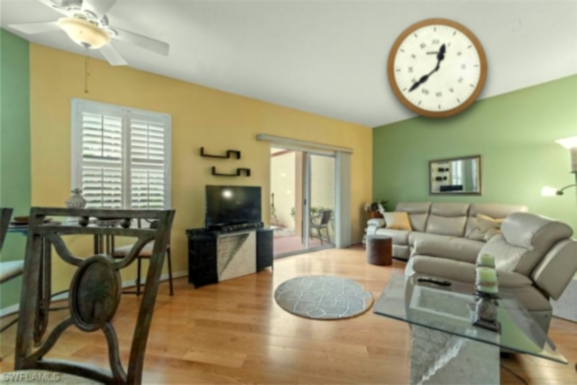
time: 12:39
